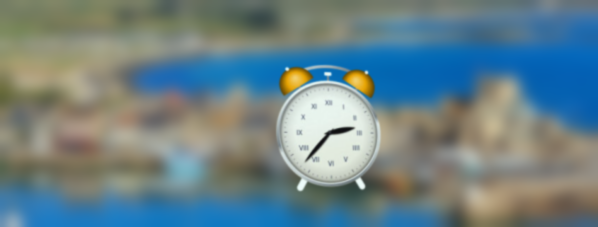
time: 2:37
